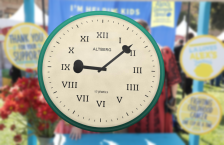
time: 9:08
